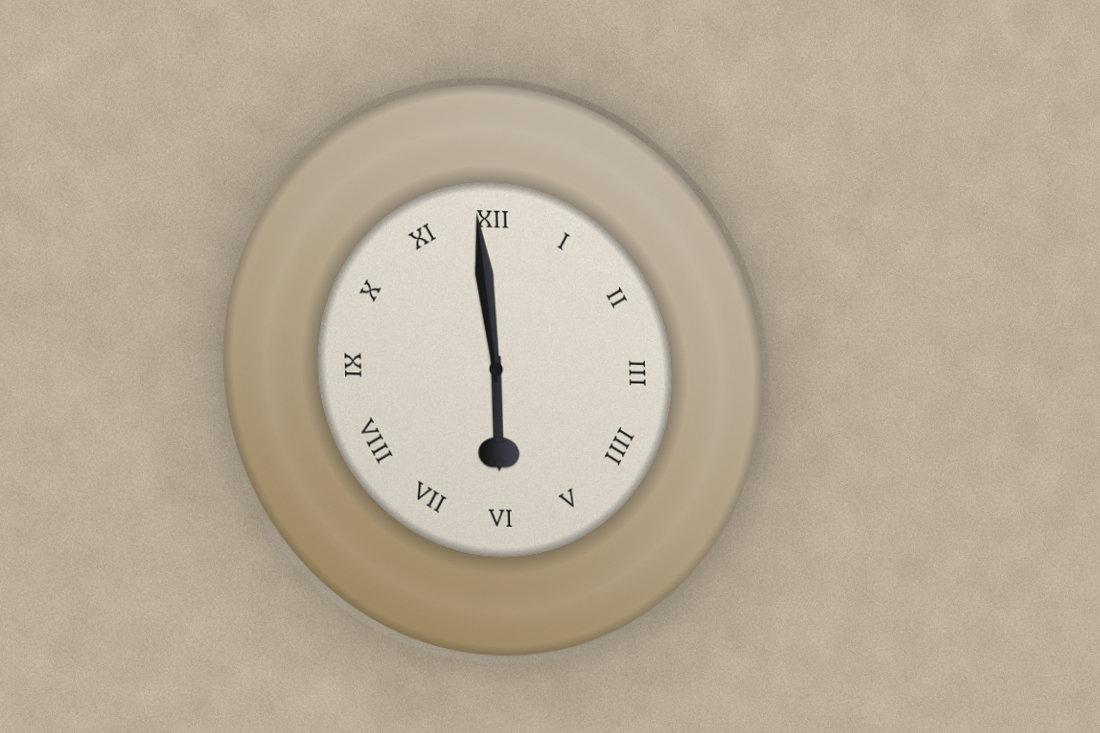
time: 5:59
